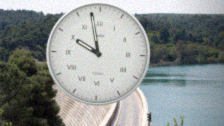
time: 9:58
